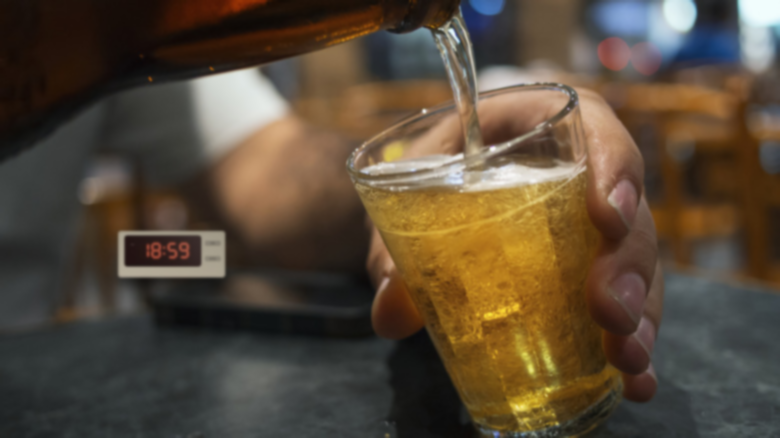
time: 18:59
